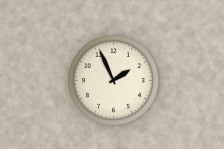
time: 1:56
